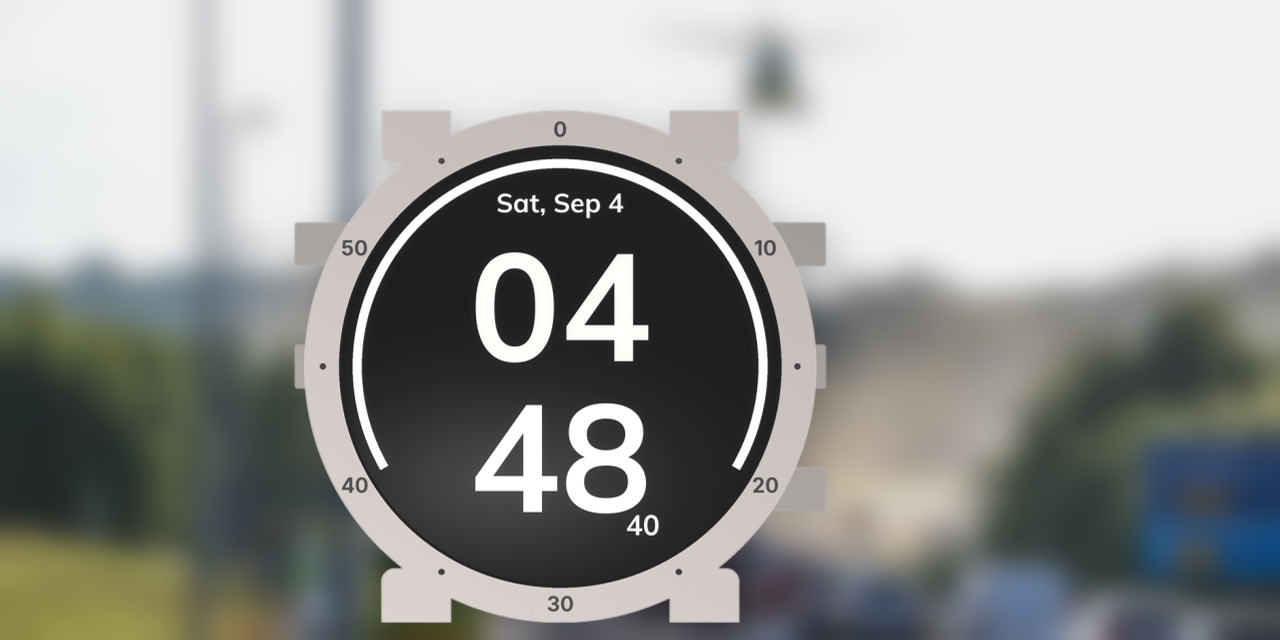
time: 4:48:40
